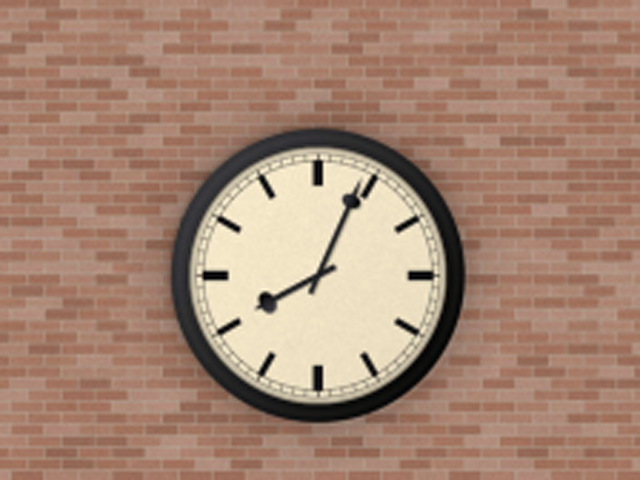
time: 8:04
